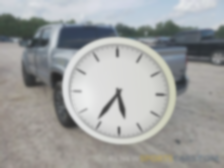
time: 5:36
